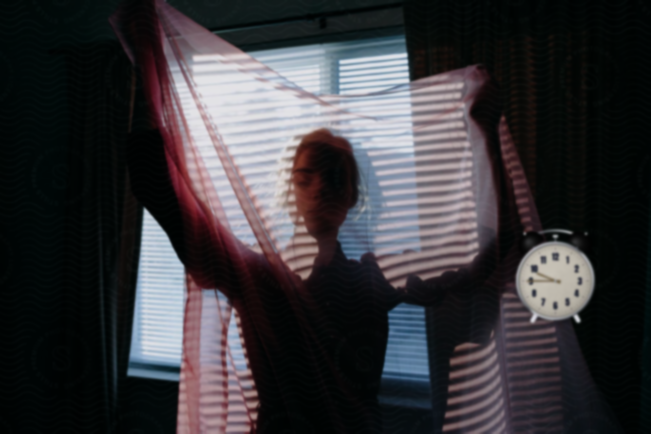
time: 9:45
